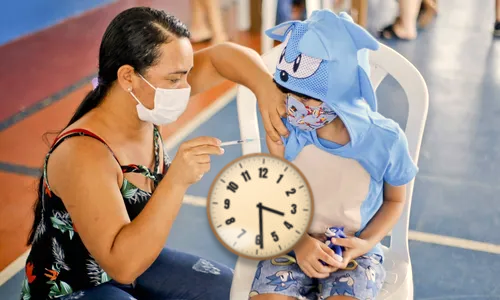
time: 3:29
